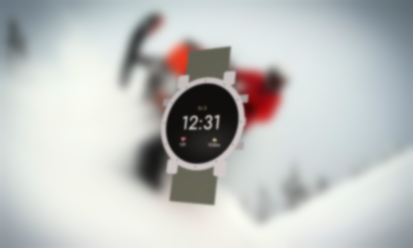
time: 12:31
